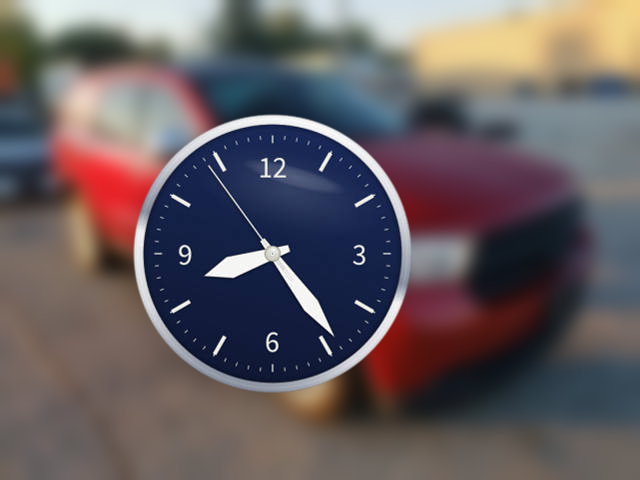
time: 8:23:54
